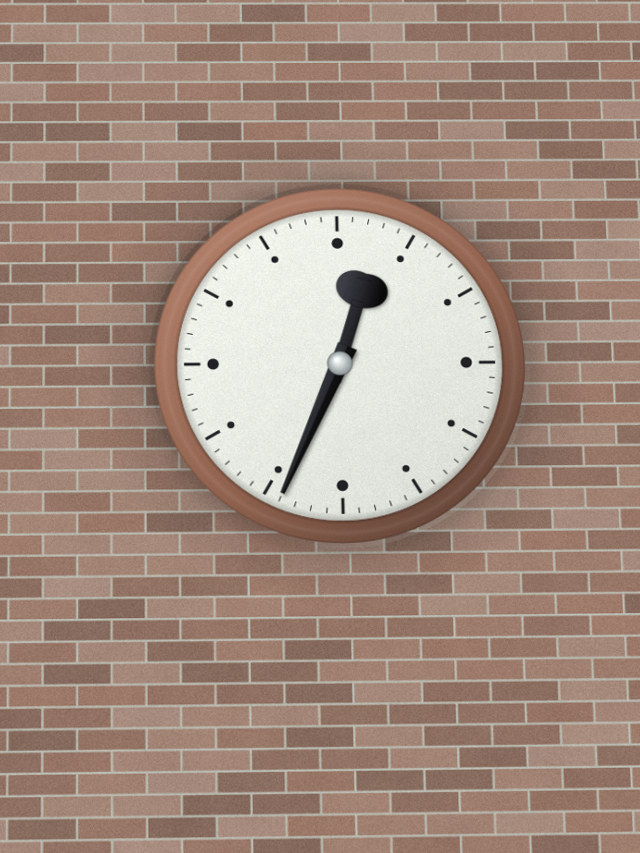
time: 12:34
